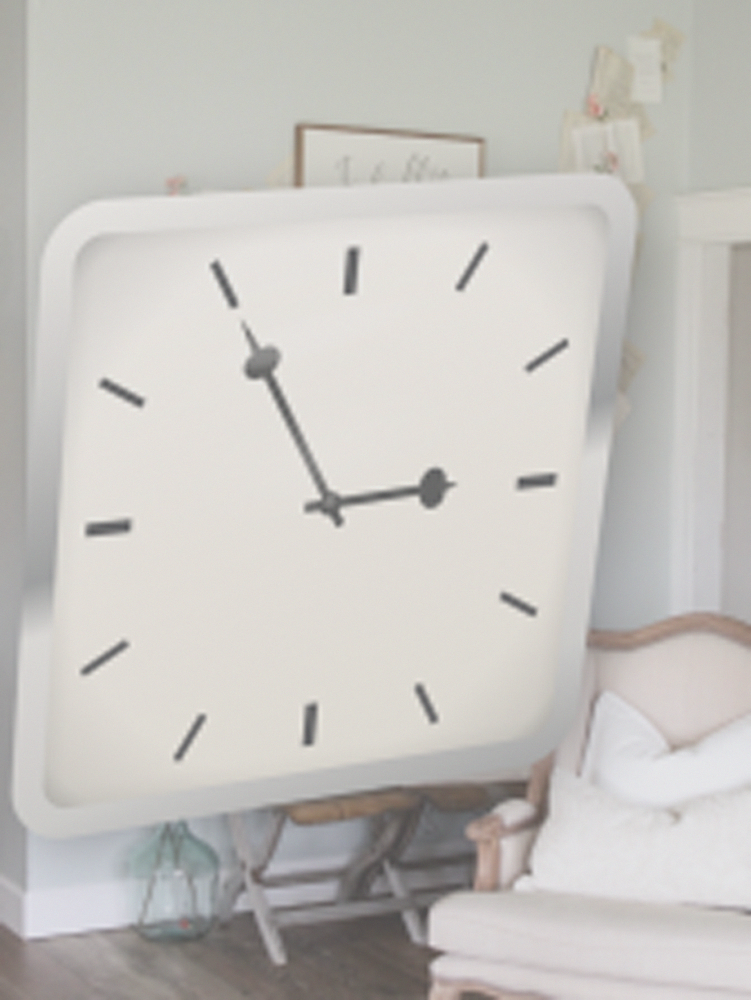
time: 2:55
